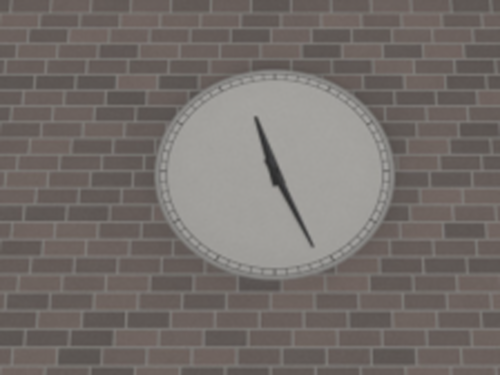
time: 11:26
